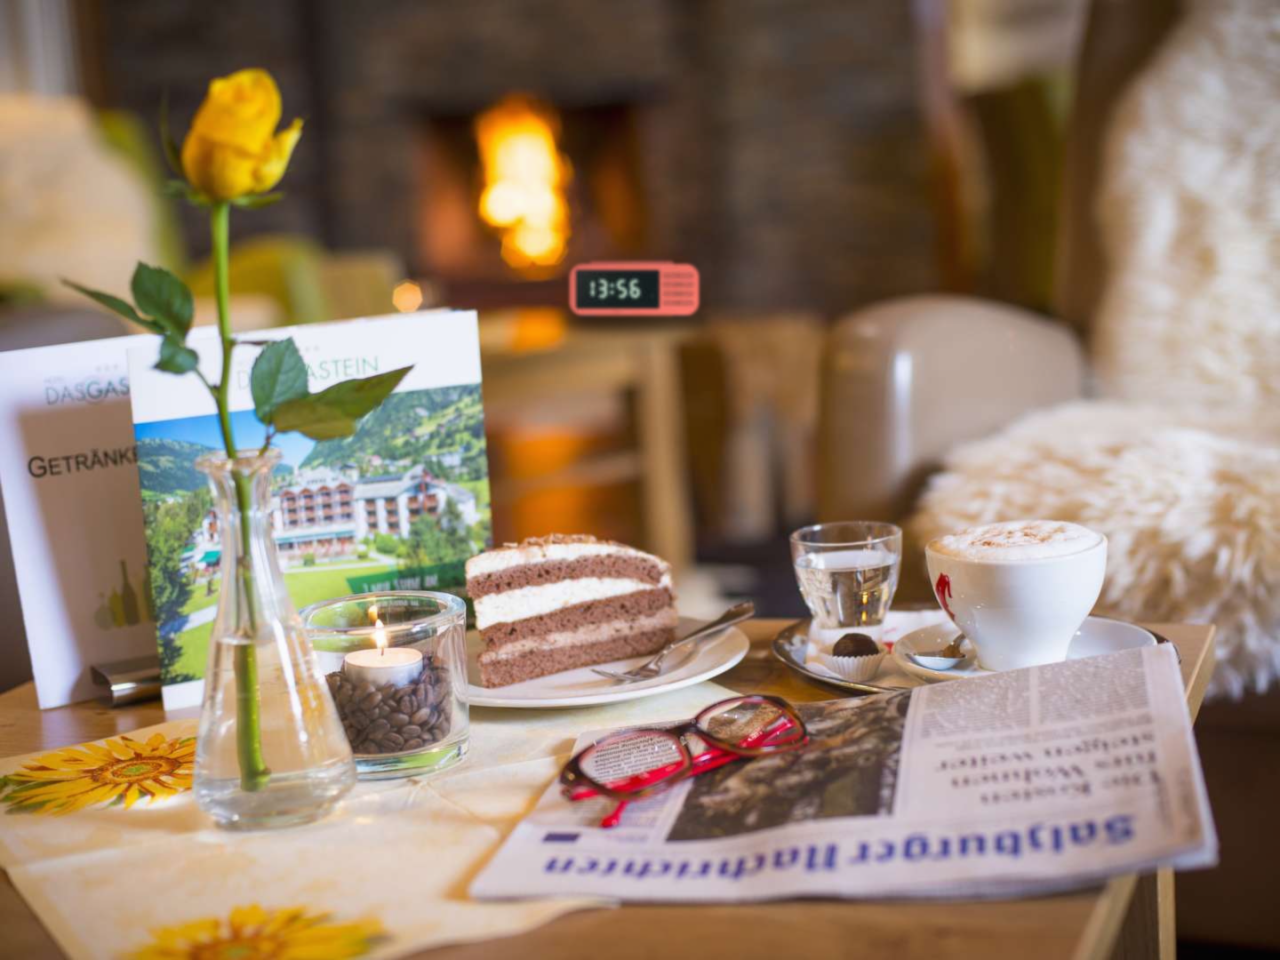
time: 13:56
